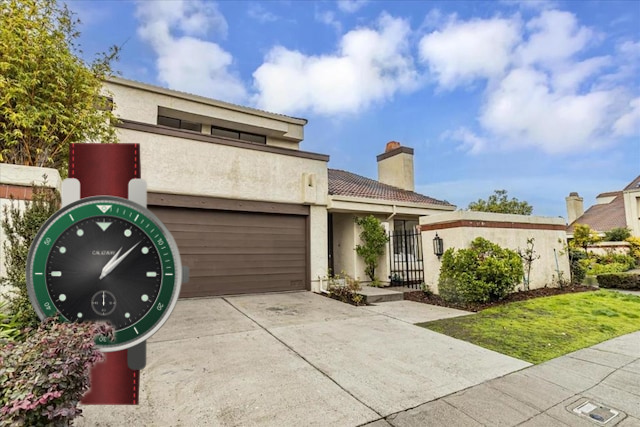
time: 1:08
